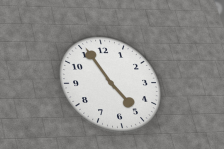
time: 4:56
